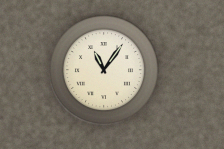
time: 11:06
